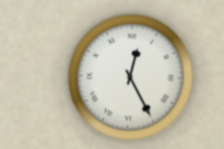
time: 12:25
